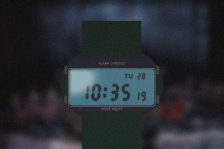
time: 10:35:19
